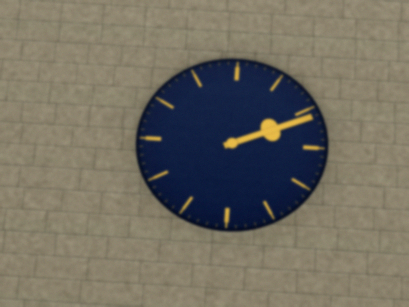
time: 2:11
